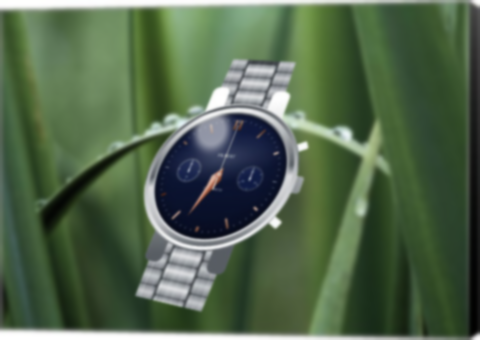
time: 6:33
